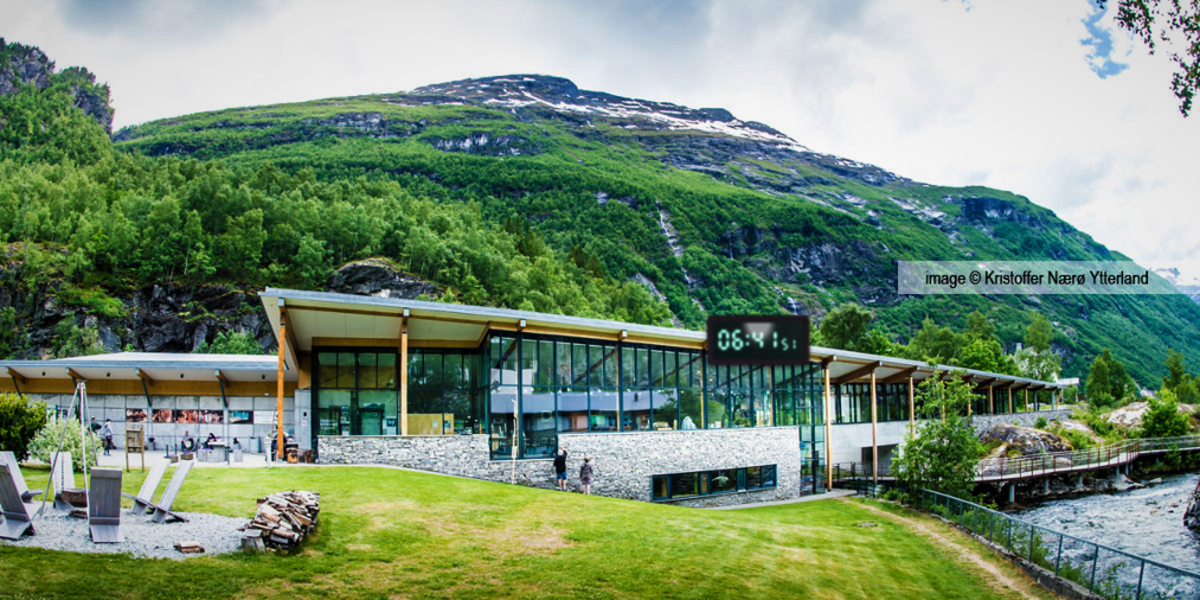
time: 6:41
